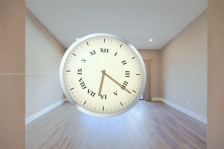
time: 6:21
